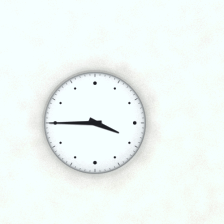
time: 3:45
